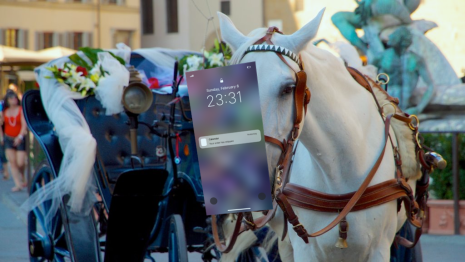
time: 23:31
